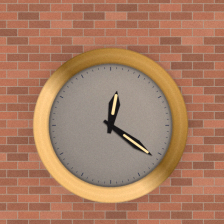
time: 12:21
